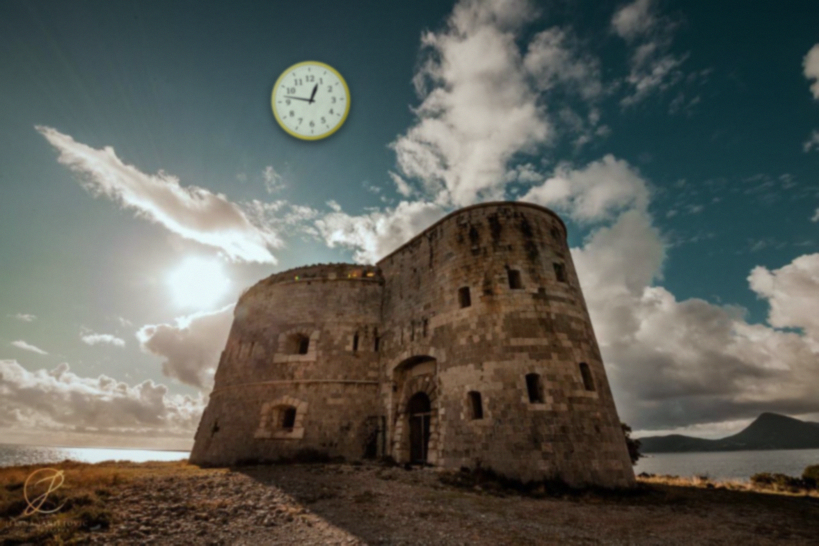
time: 12:47
